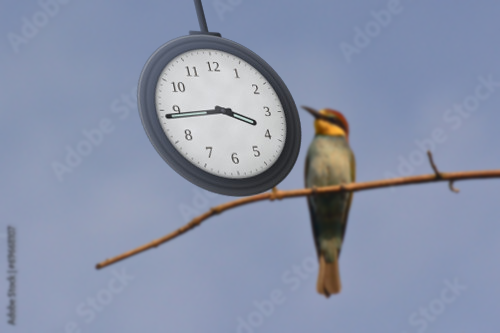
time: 3:44
